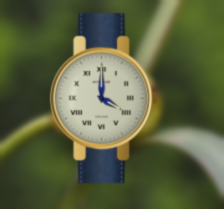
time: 4:00
